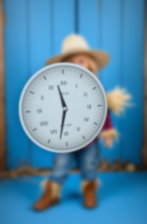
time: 11:32
